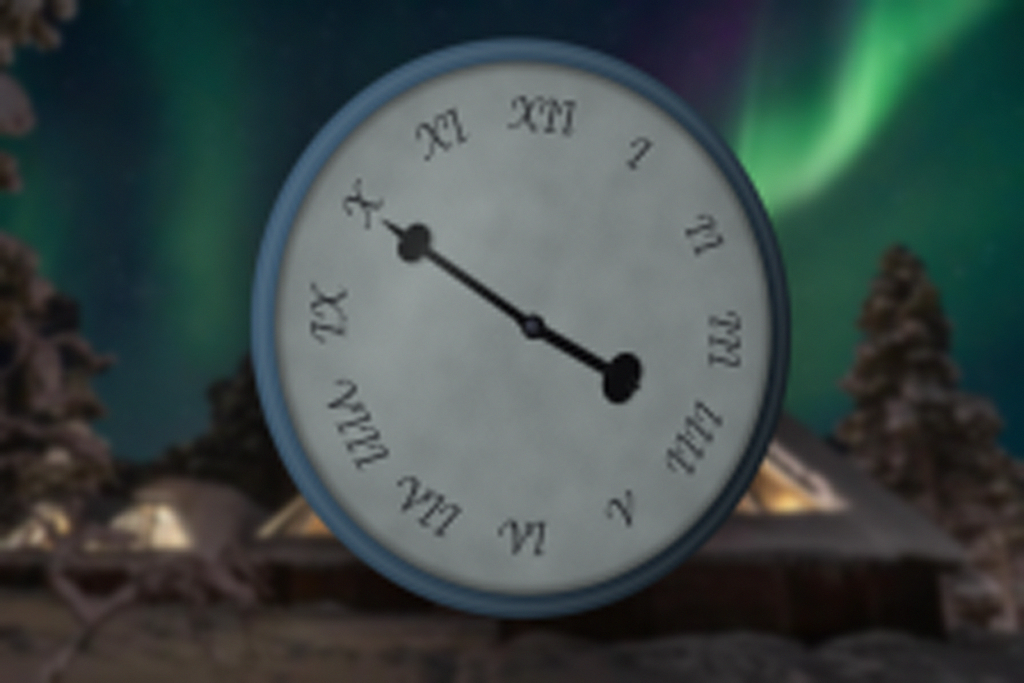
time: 3:50
